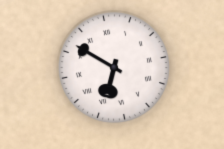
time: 6:52
